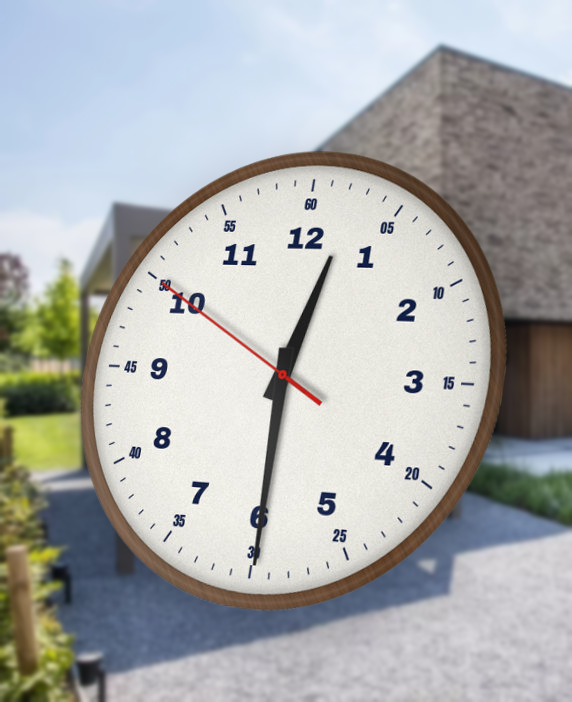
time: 12:29:50
